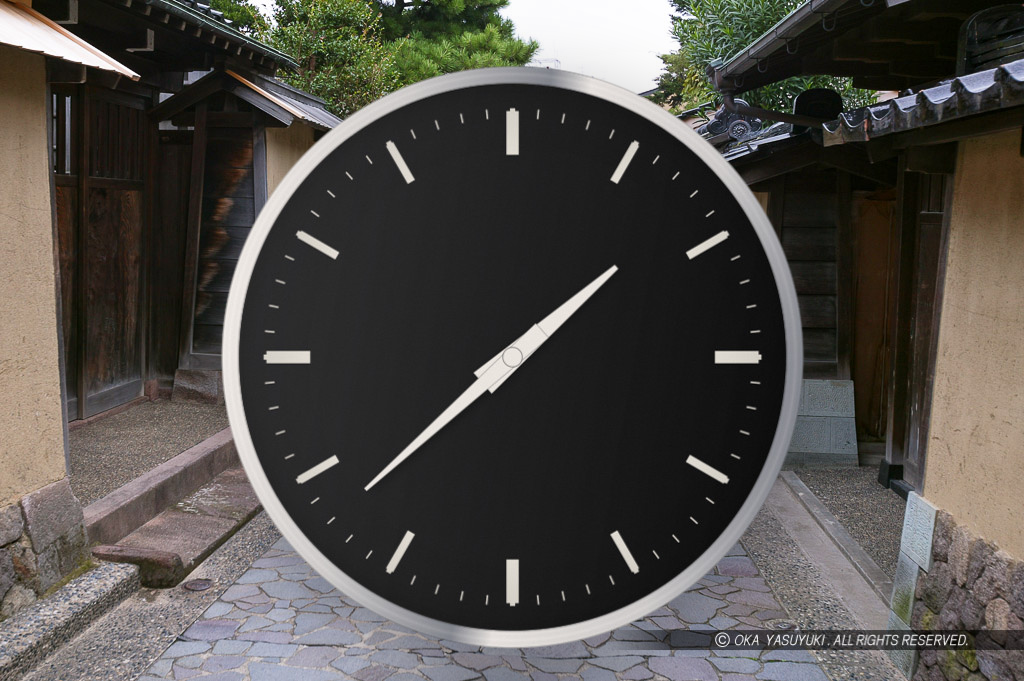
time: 1:38
